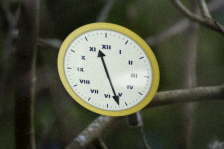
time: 11:27
